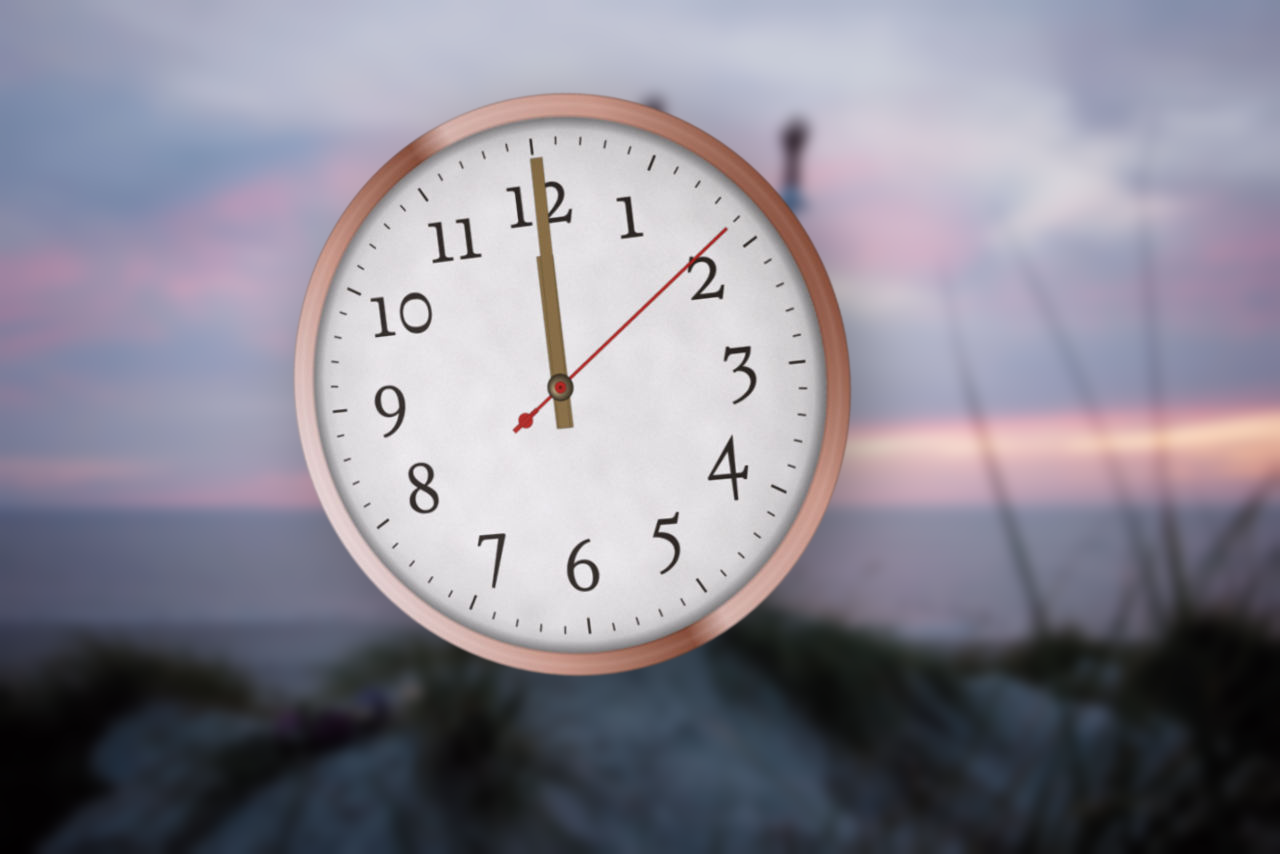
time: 12:00:09
